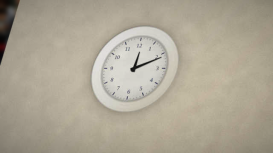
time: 12:11
